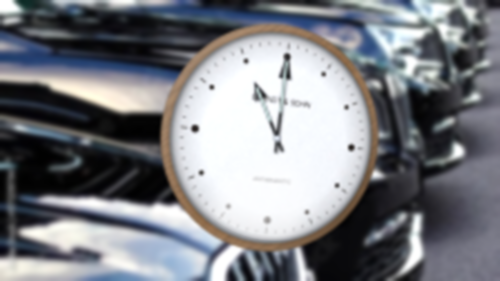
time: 11:00
